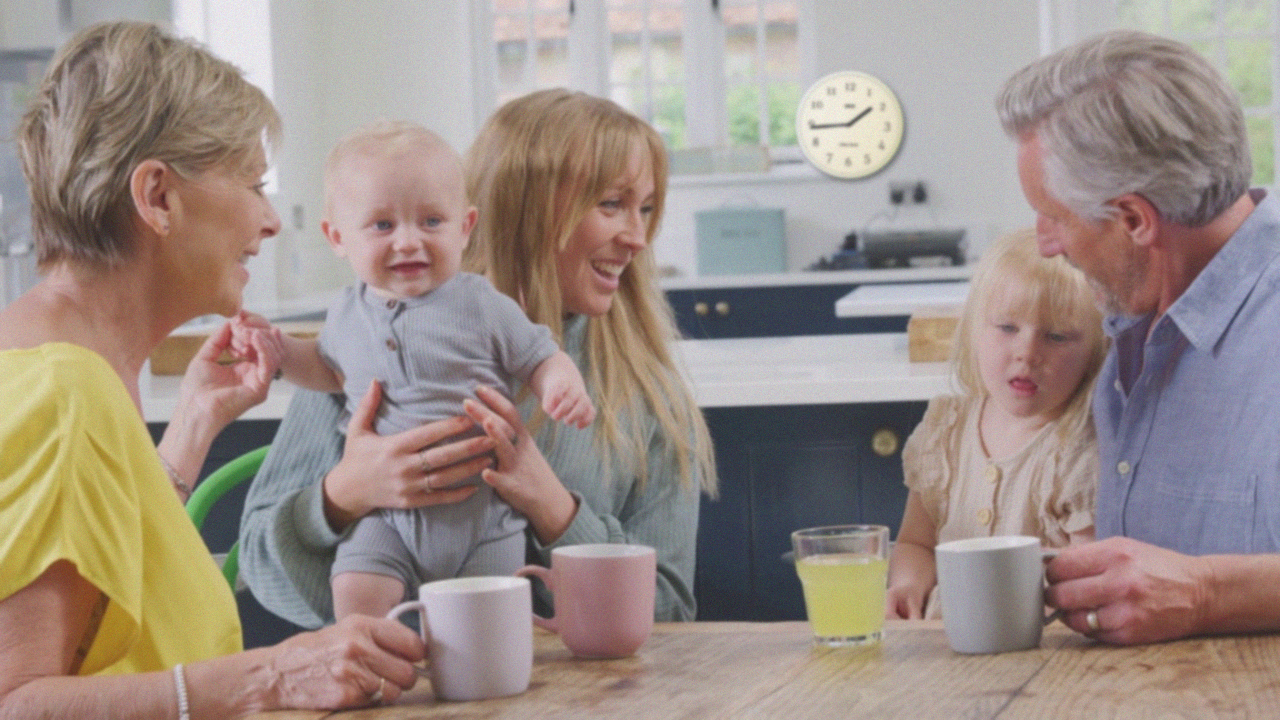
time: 1:44
